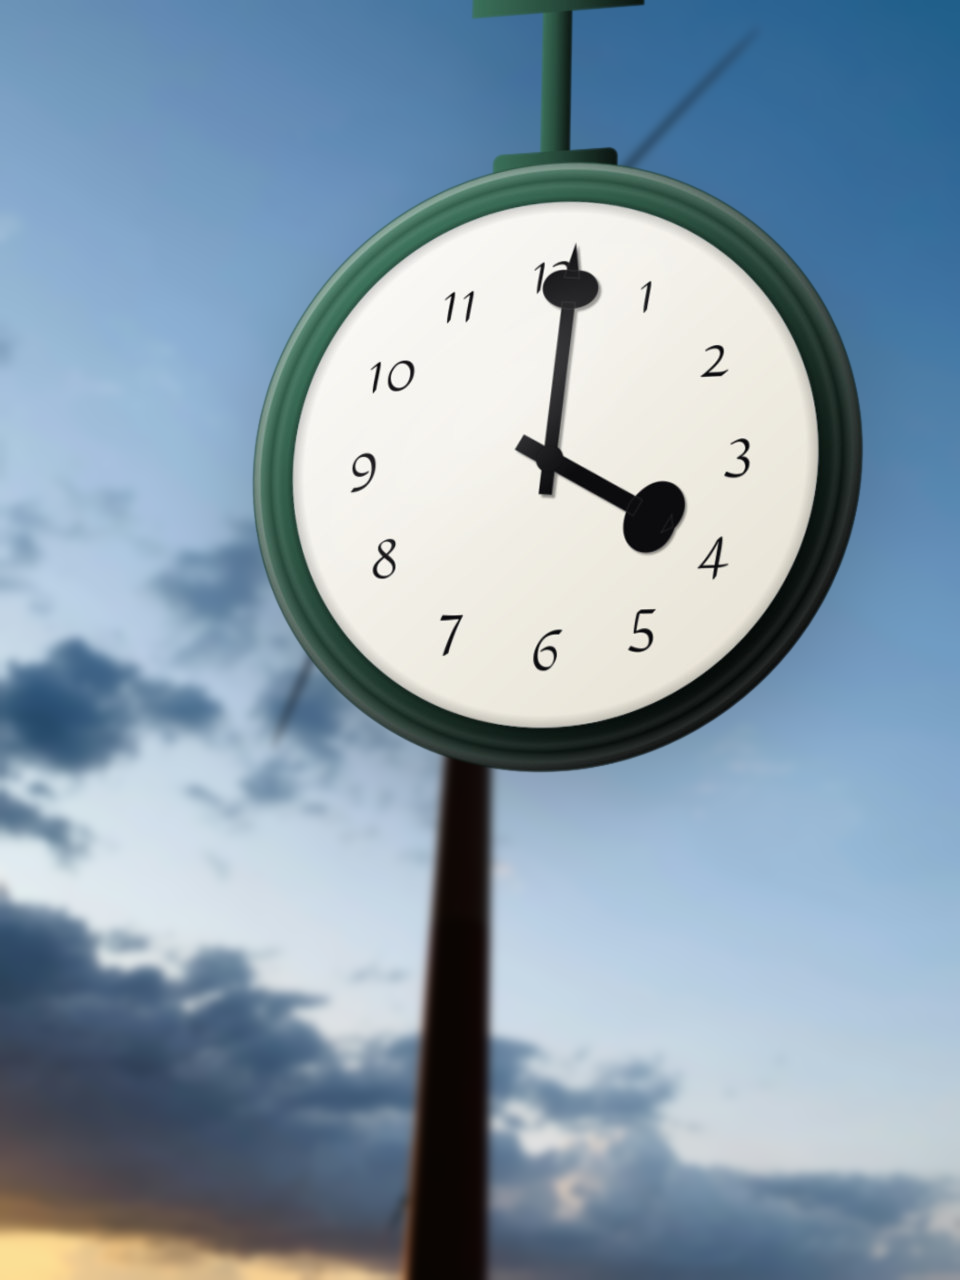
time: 4:01
